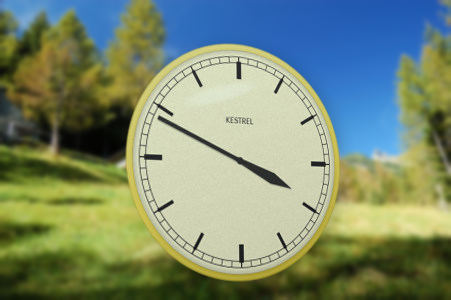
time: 3:49
